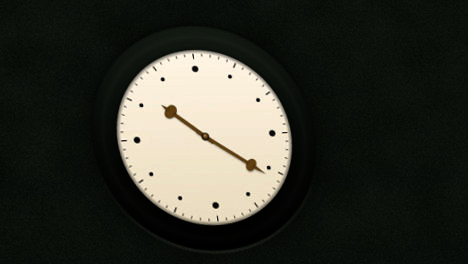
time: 10:21
